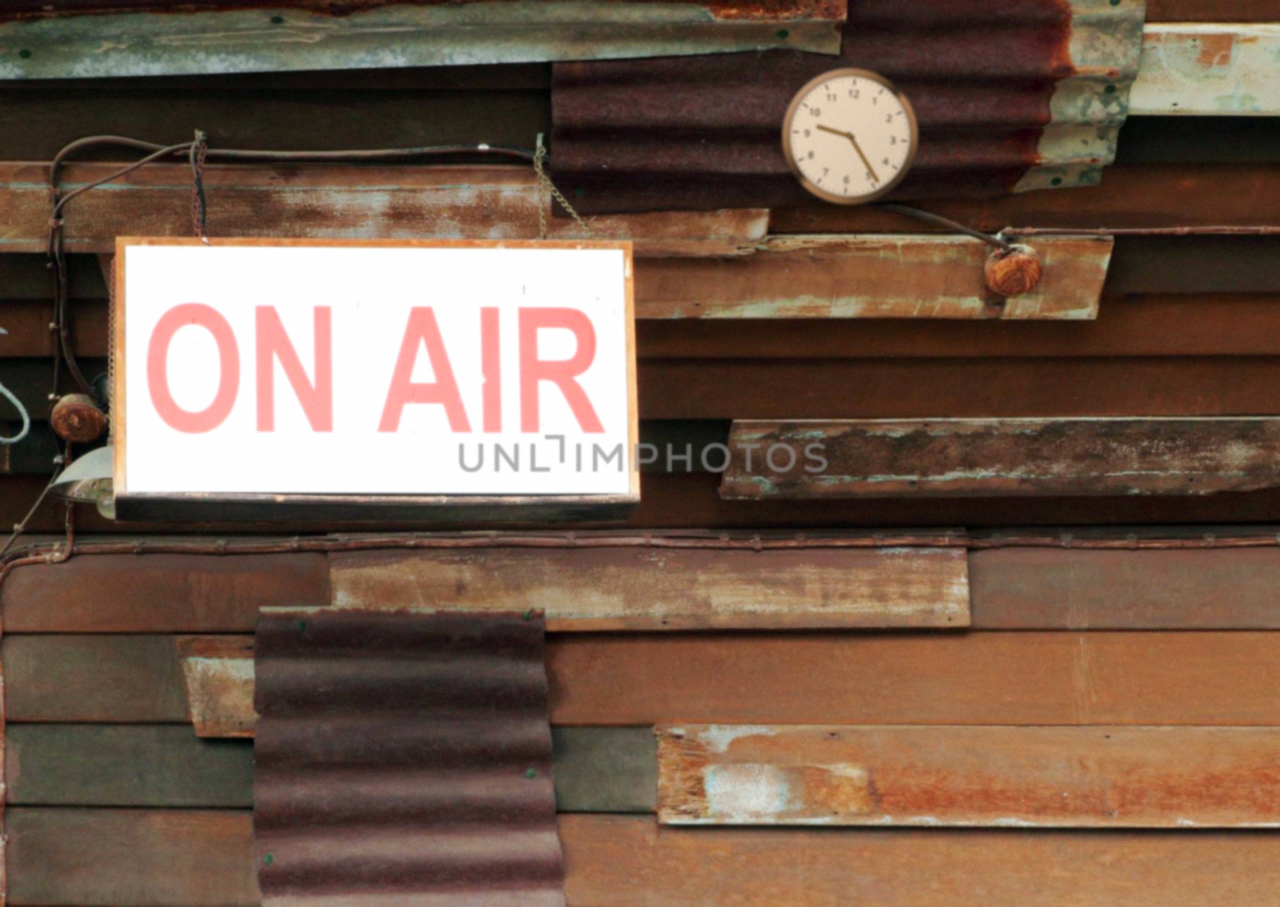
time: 9:24
